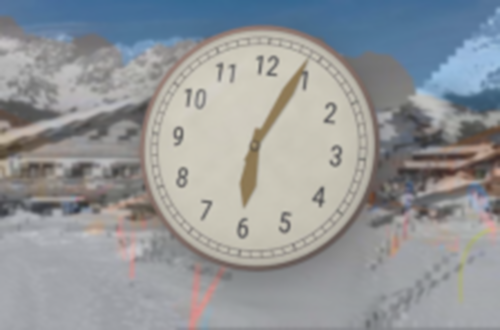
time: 6:04
